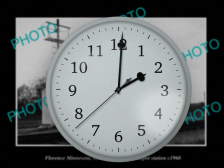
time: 2:00:38
